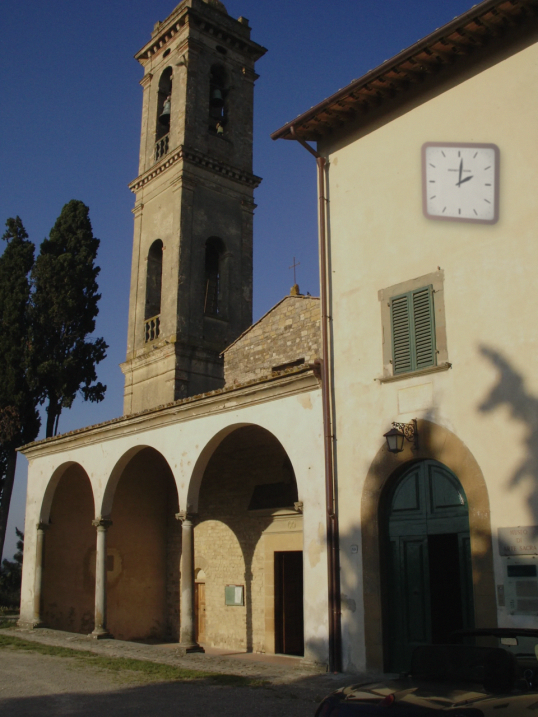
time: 2:01
